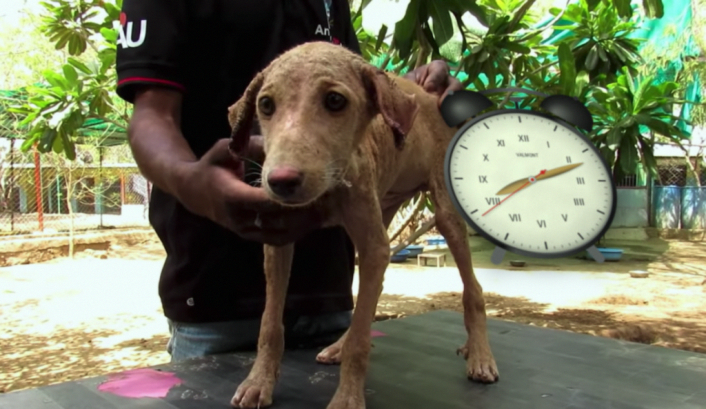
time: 8:11:39
